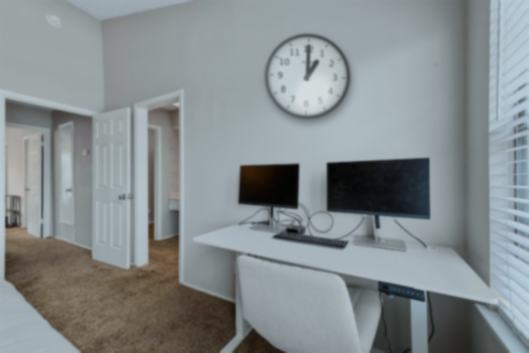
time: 1:00
